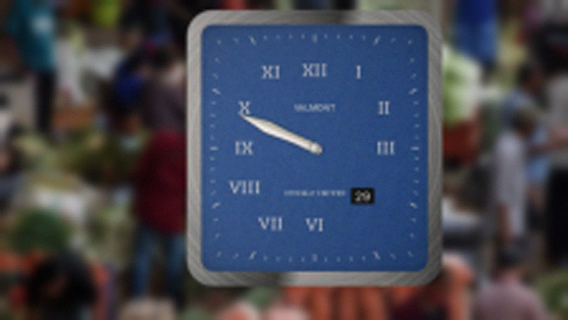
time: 9:49
